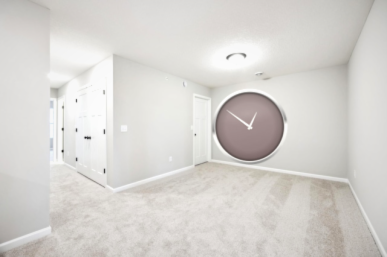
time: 12:51
